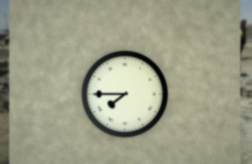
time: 7:45
